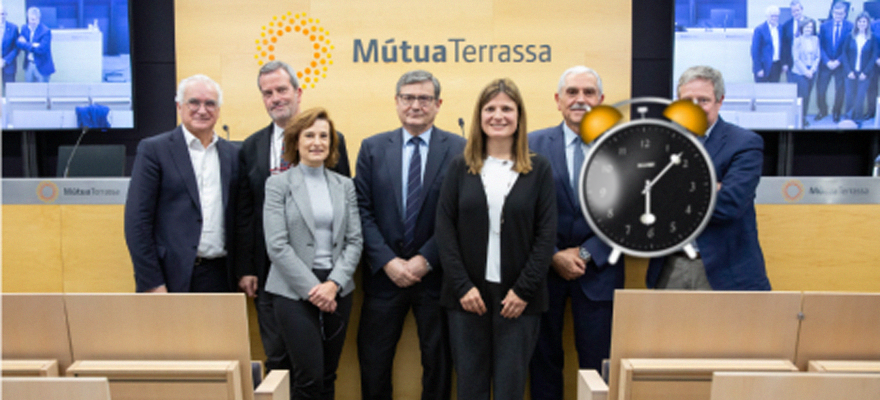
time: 6:08
